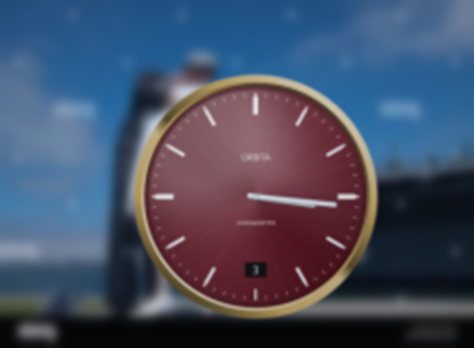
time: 3:16
